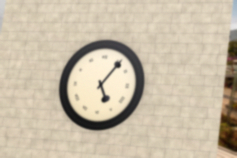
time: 5:06
